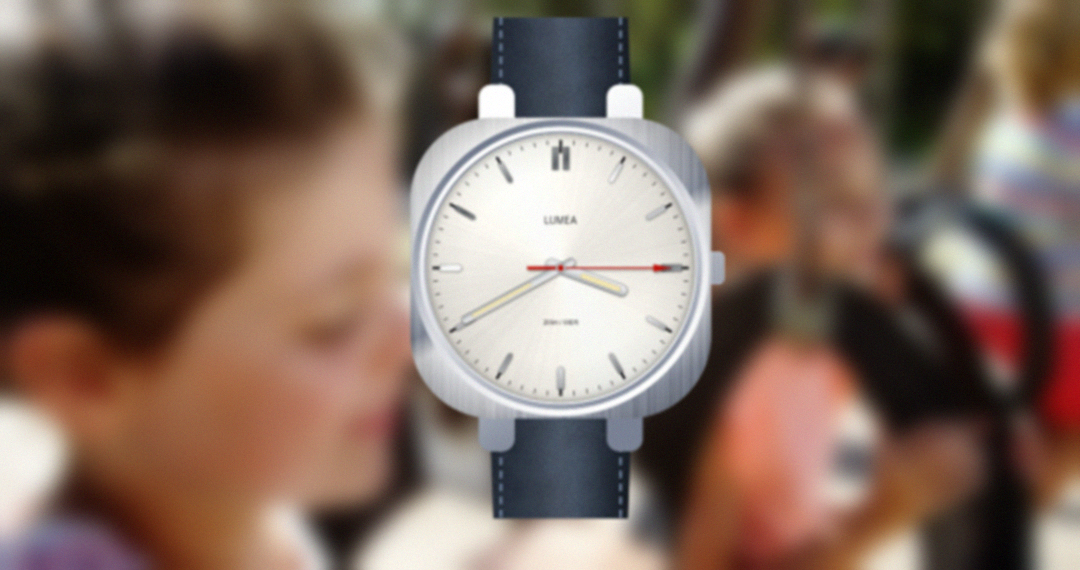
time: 3:40:15
